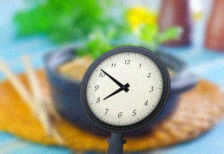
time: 7:51
